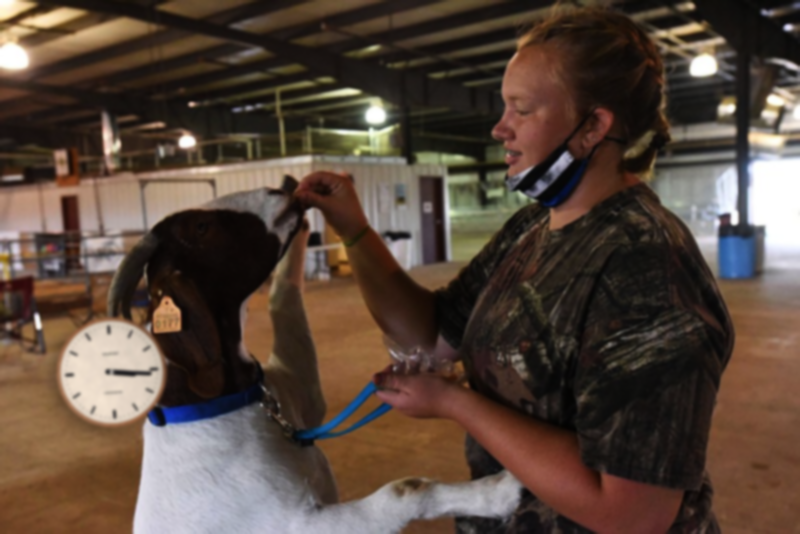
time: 3:16
